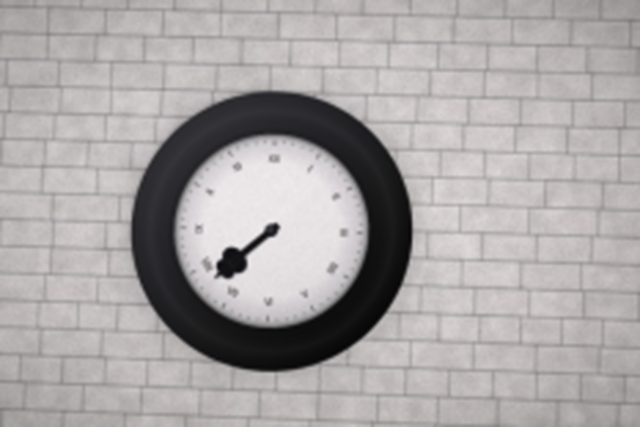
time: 7:38
